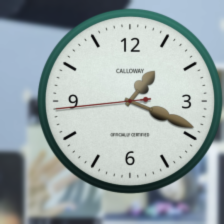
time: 1:18:44
